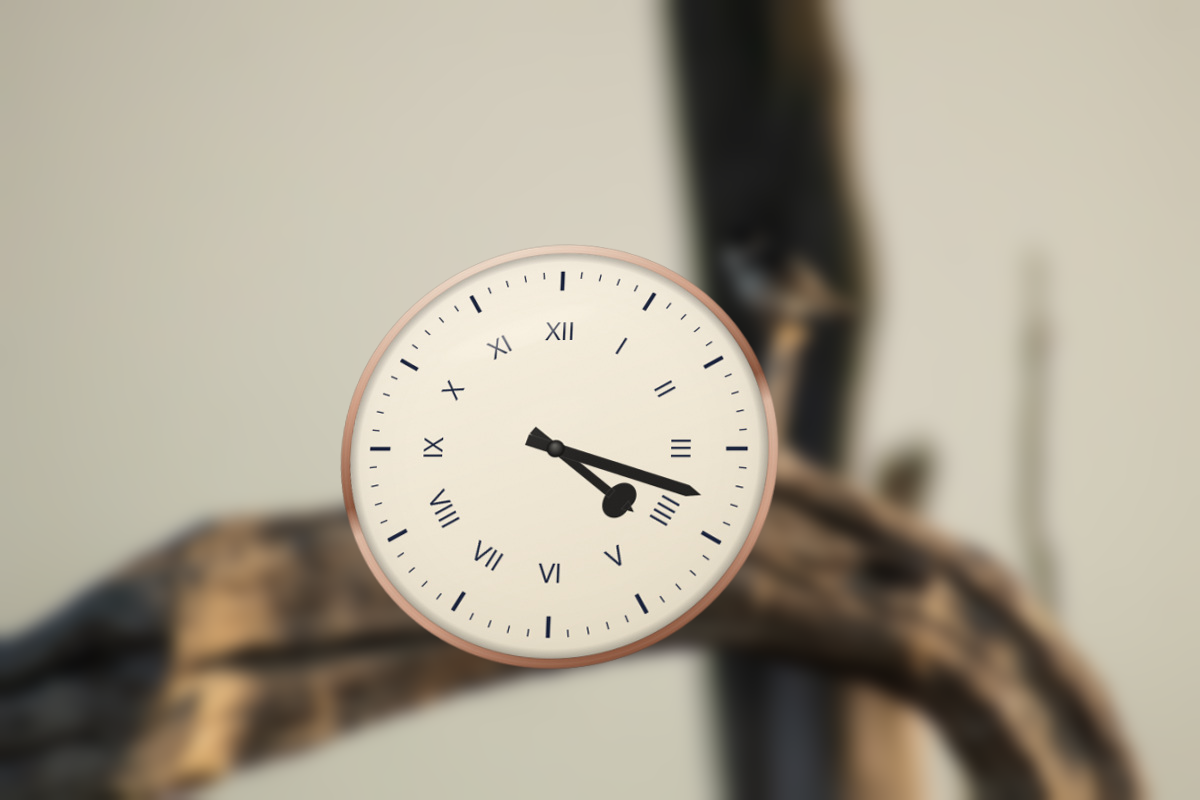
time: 4:18
